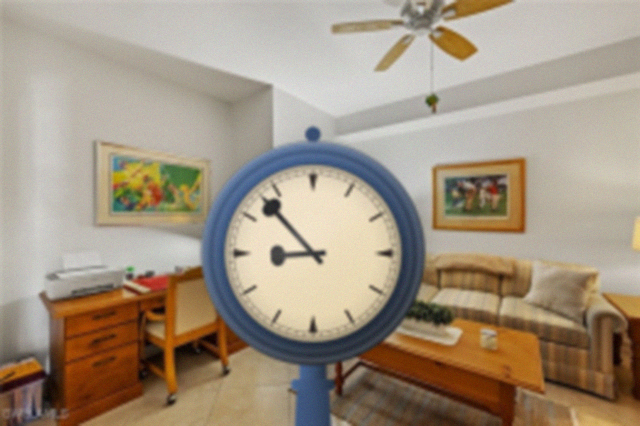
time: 8:53
